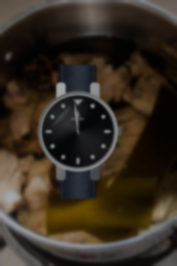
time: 11:59
